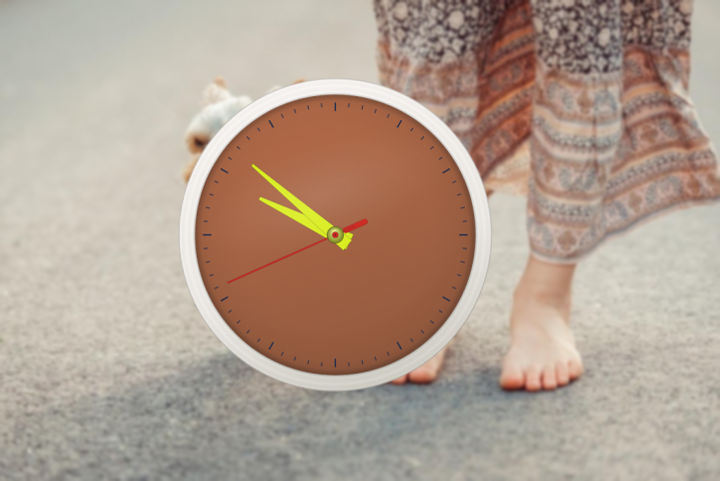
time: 9:51:41
